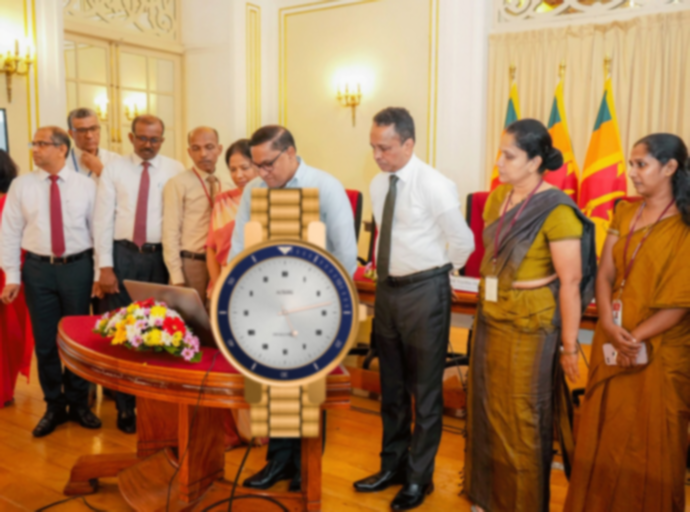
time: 5:13
